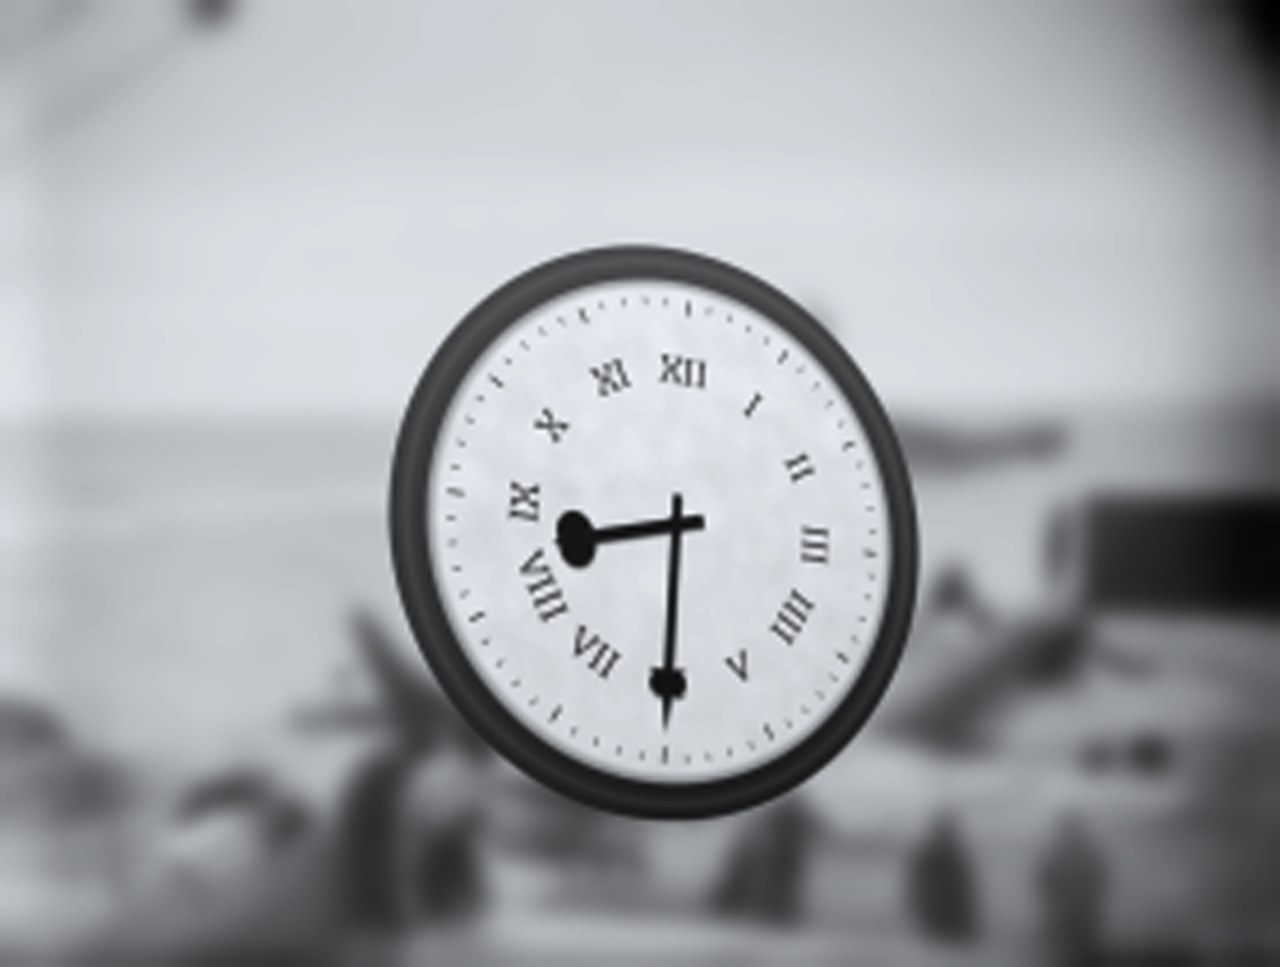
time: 8:30
